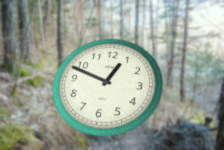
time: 12:48
